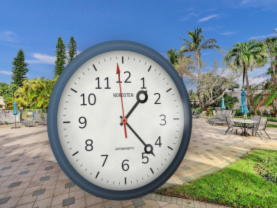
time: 1:22:59
